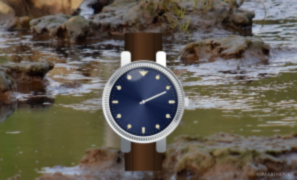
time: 2:11
